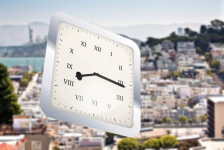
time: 8:16
